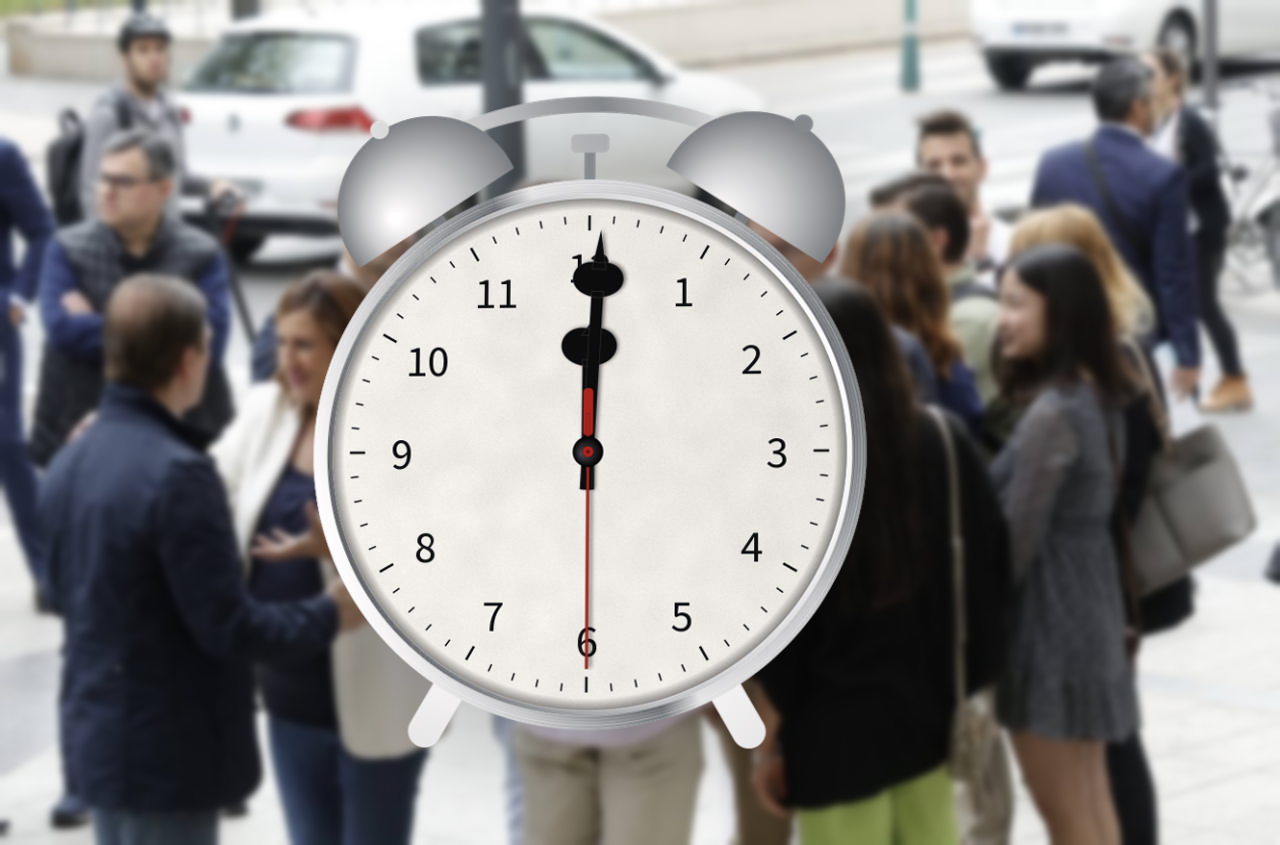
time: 12:00:30
